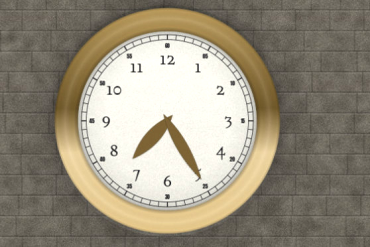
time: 7:25
